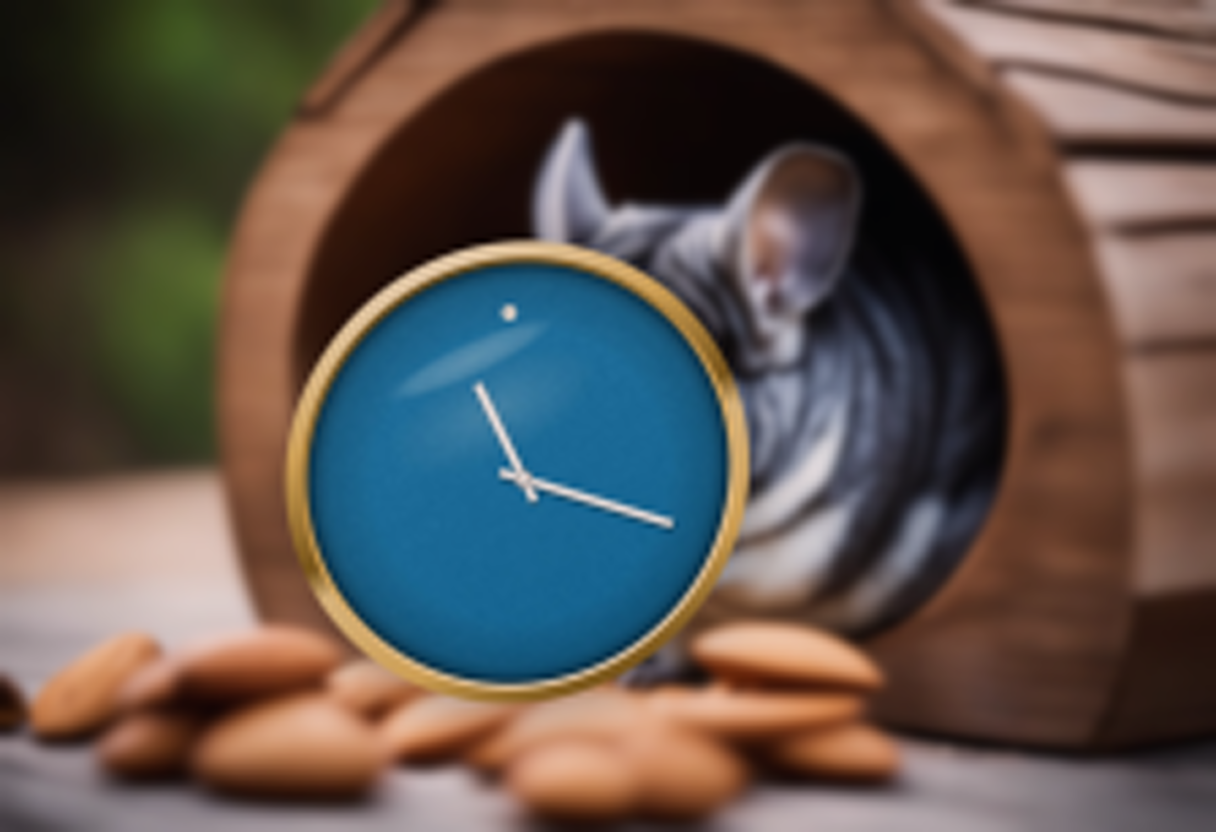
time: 11:19
